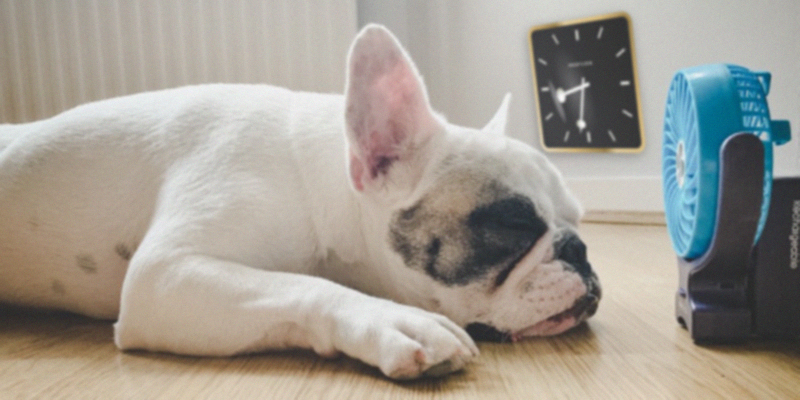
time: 8:32
